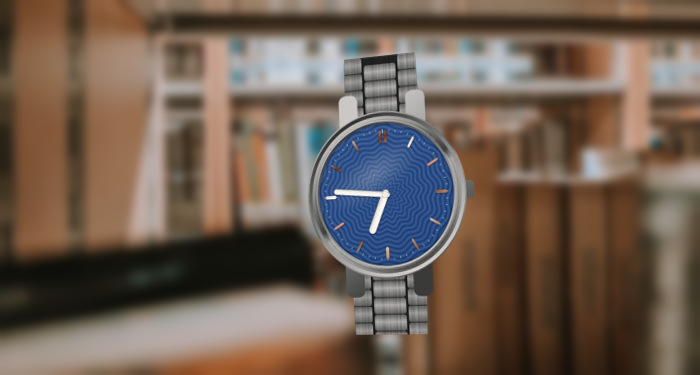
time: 6:46
